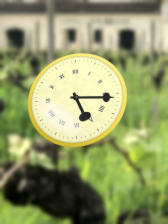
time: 5:16
